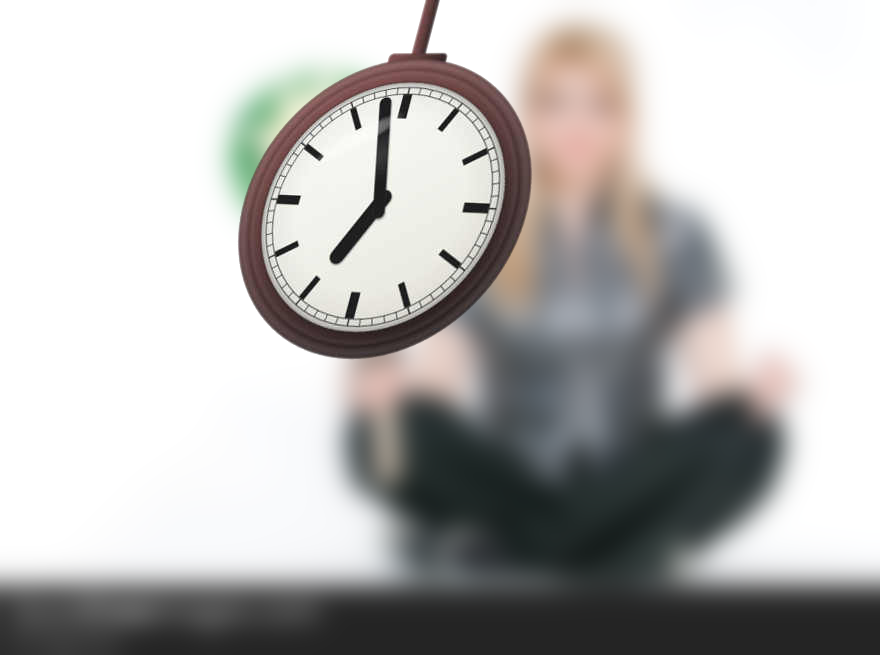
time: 6:58
